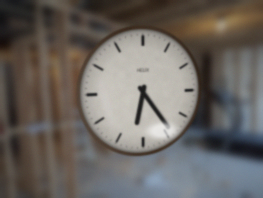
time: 6:24
